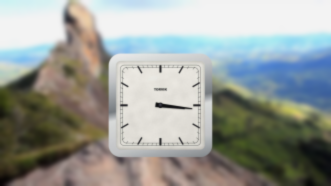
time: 3:16
